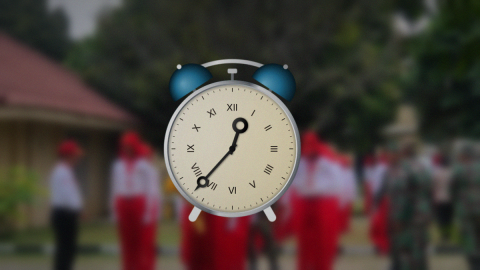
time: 12:37
